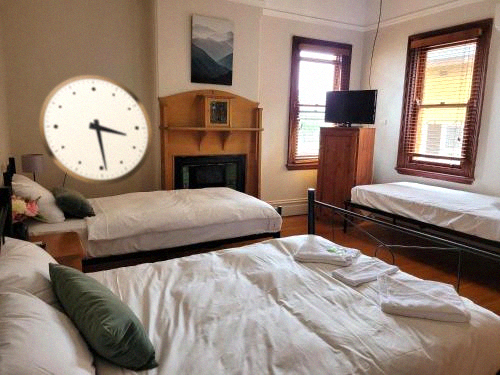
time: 3:29
